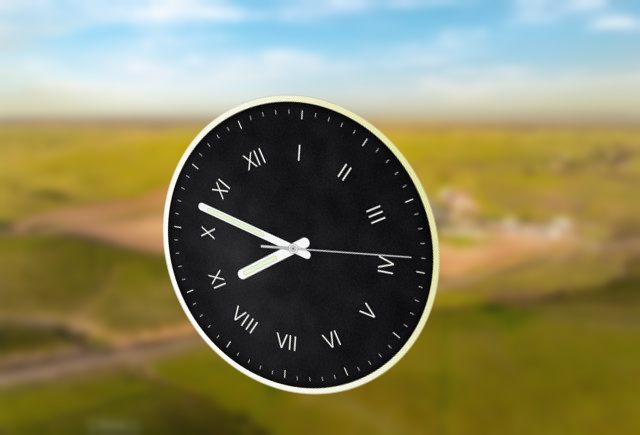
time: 8:52:19
